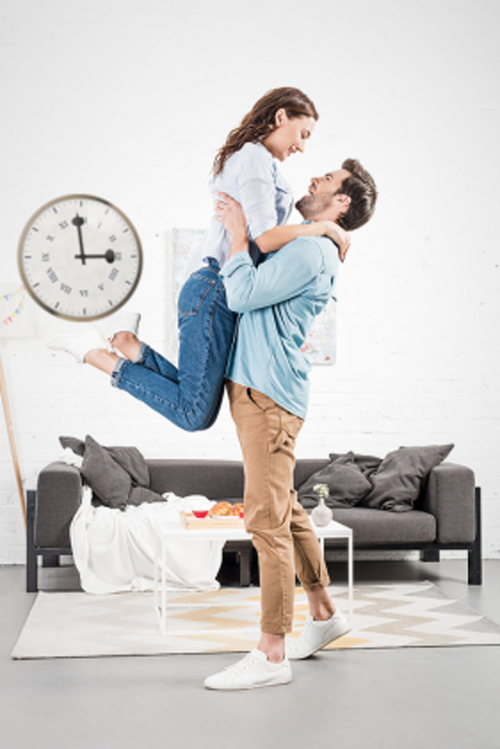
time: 2:59
